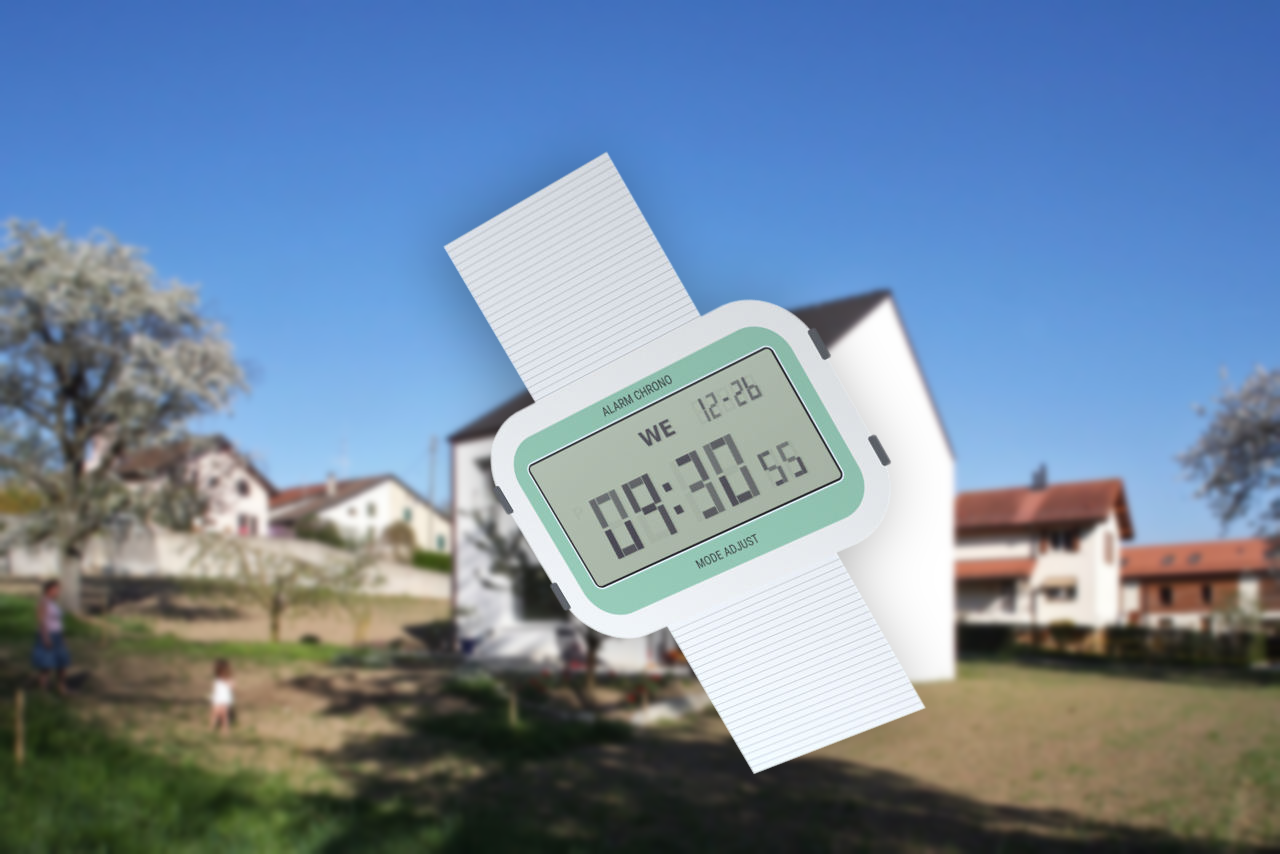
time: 9:30:55
